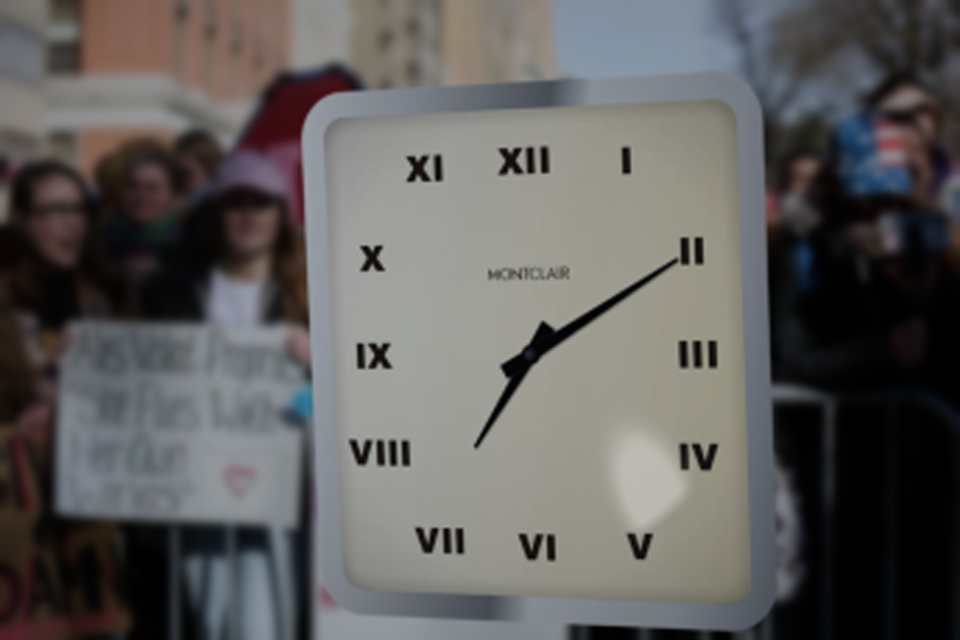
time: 7:10
